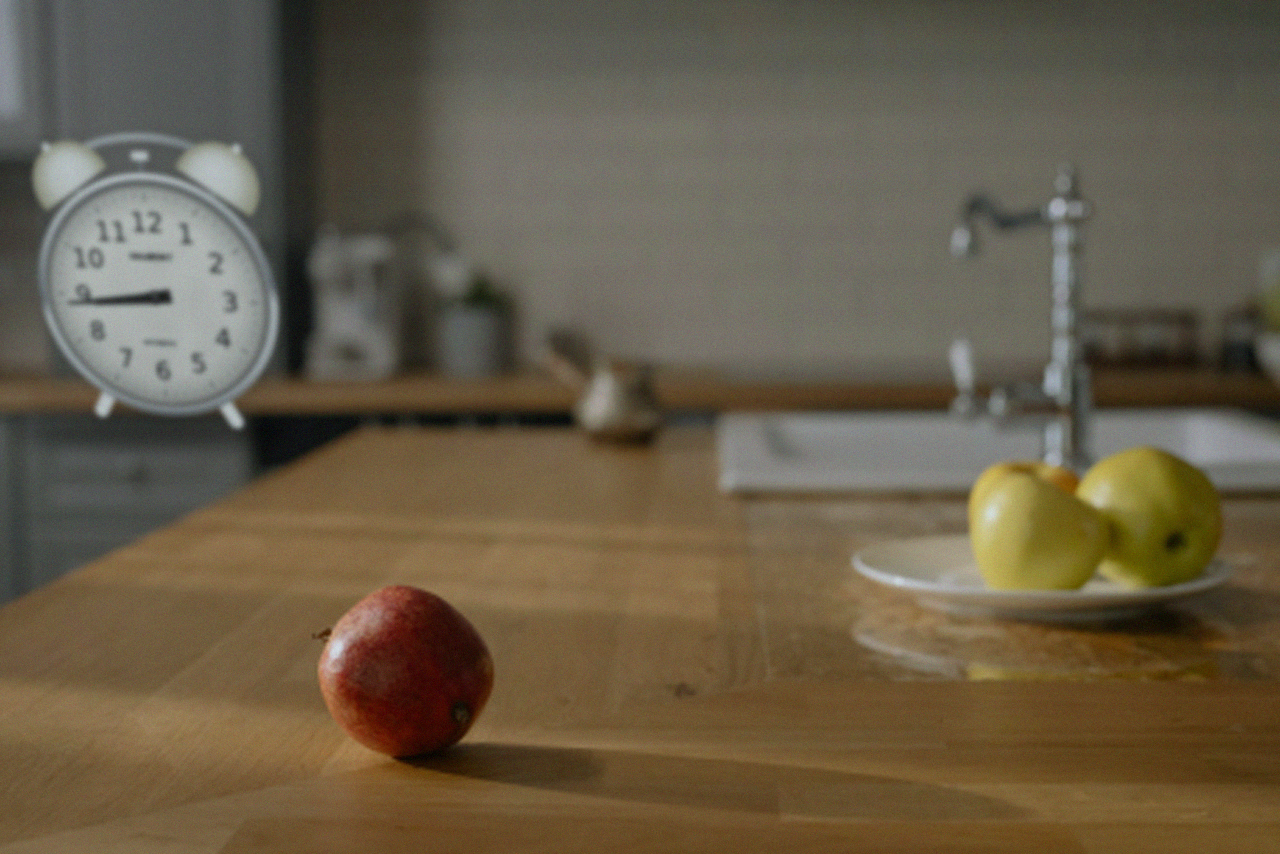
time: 8:44
